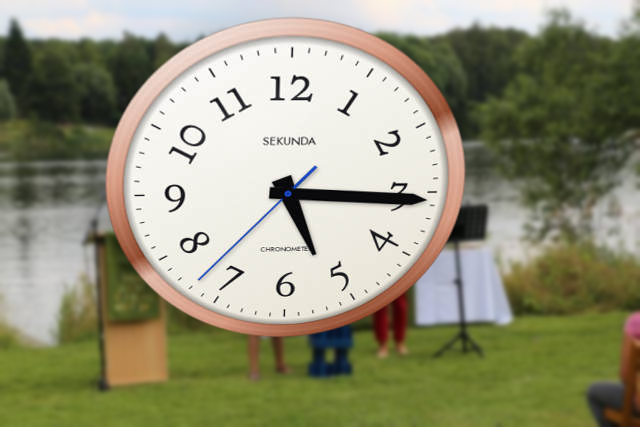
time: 5:15:37
